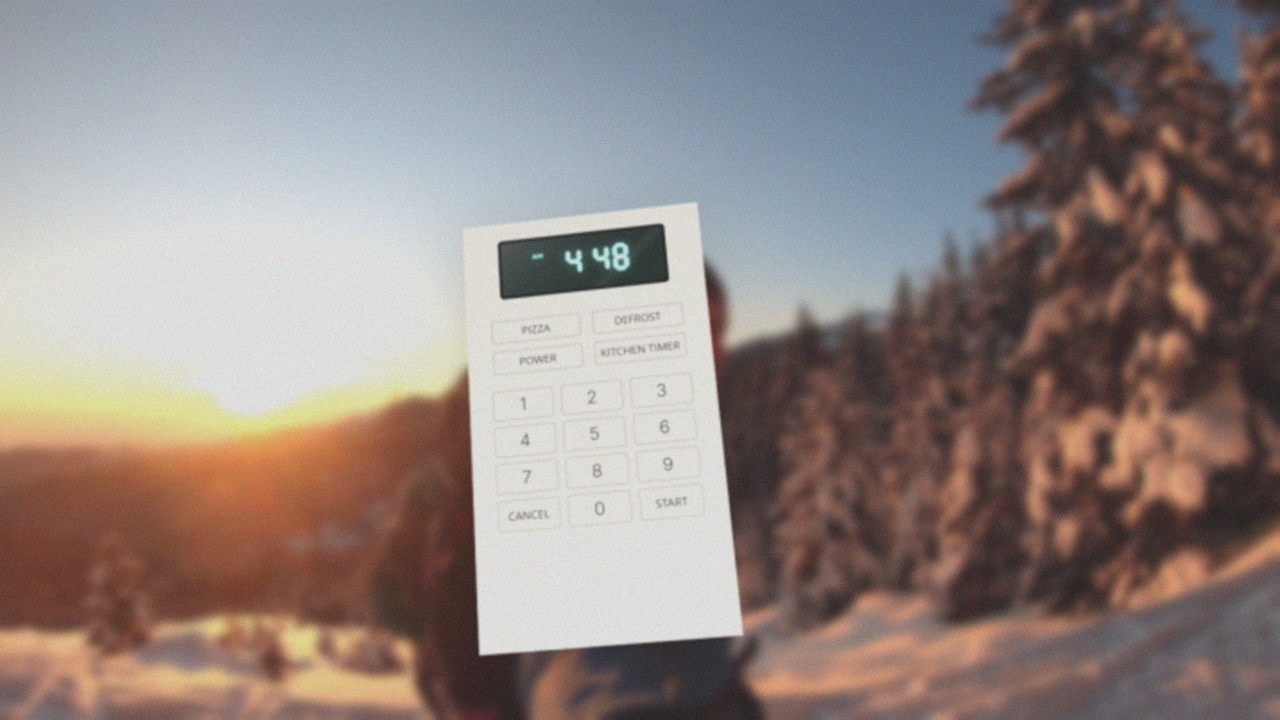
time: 4:48
